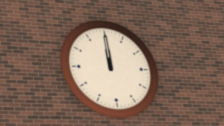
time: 12:00
